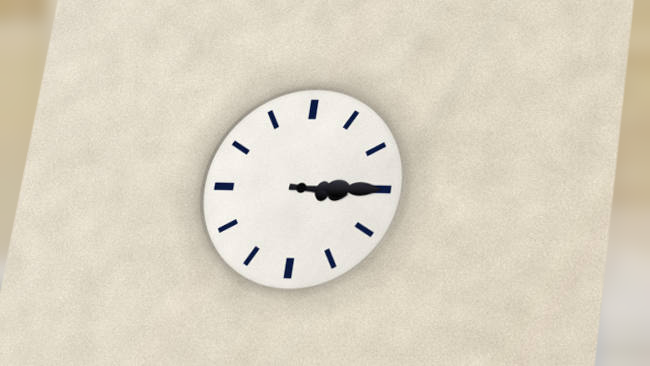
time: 3:15
